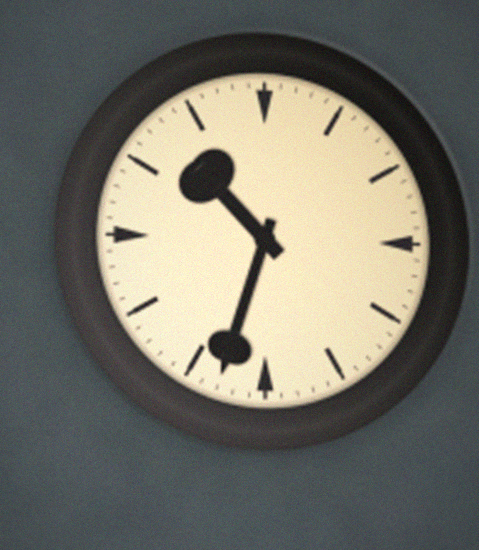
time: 10:33
